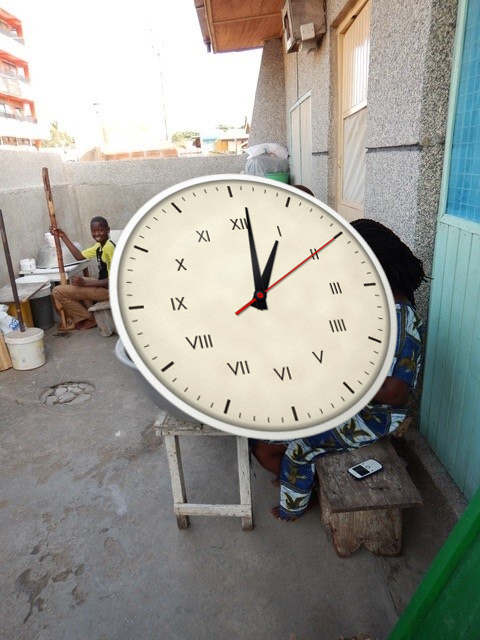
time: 1:01:10
